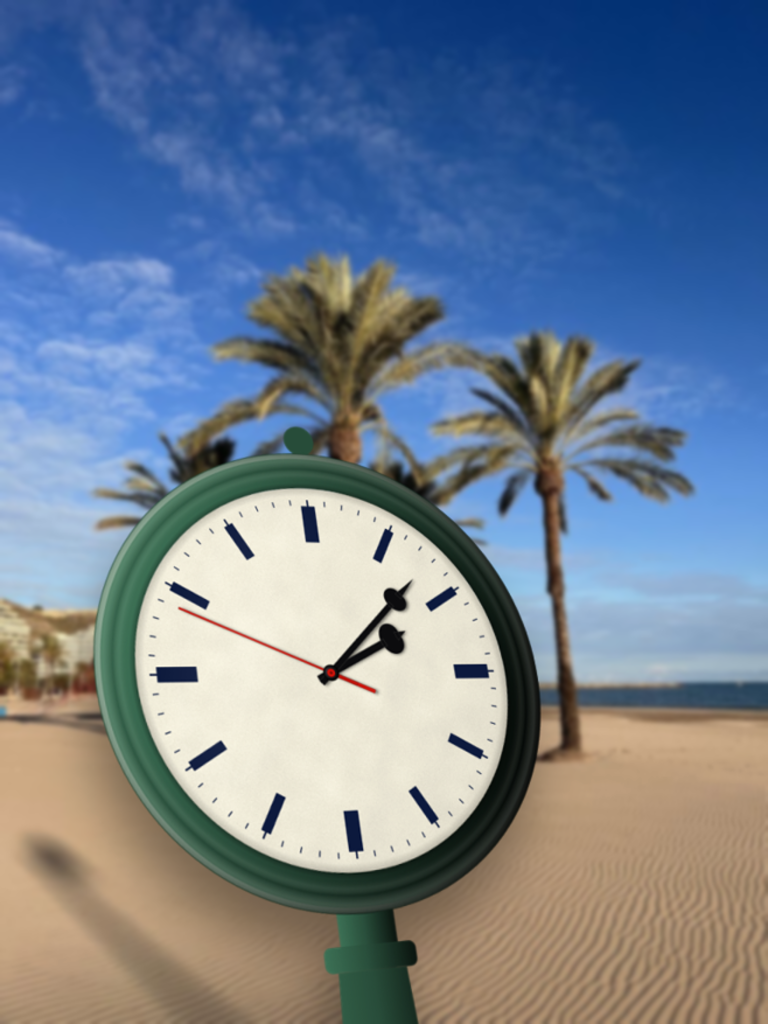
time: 2:07:49
